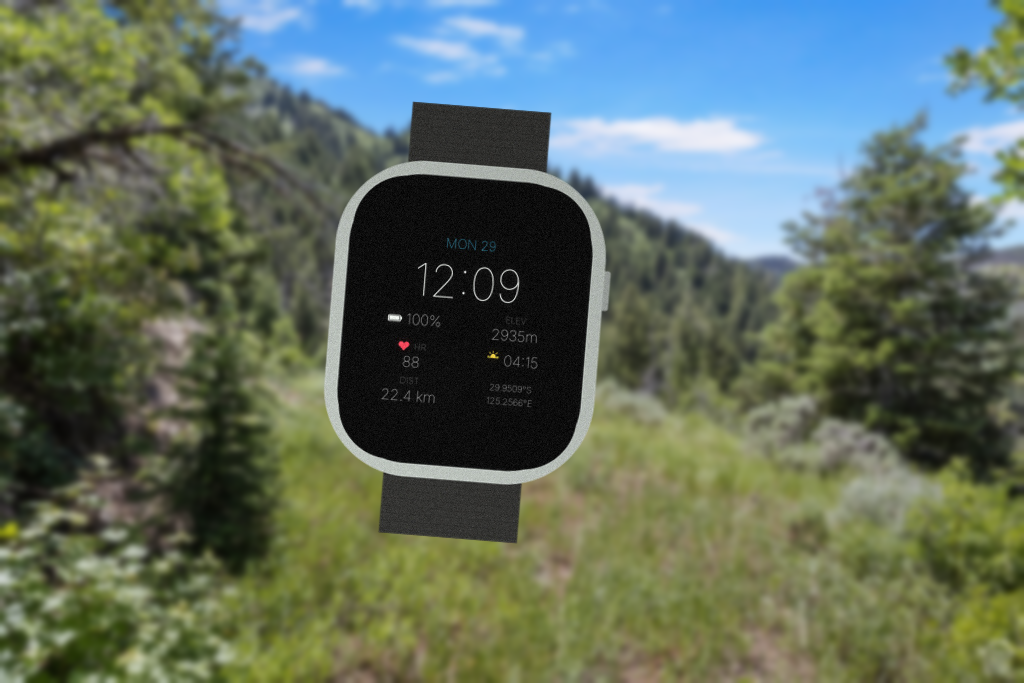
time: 12:09
